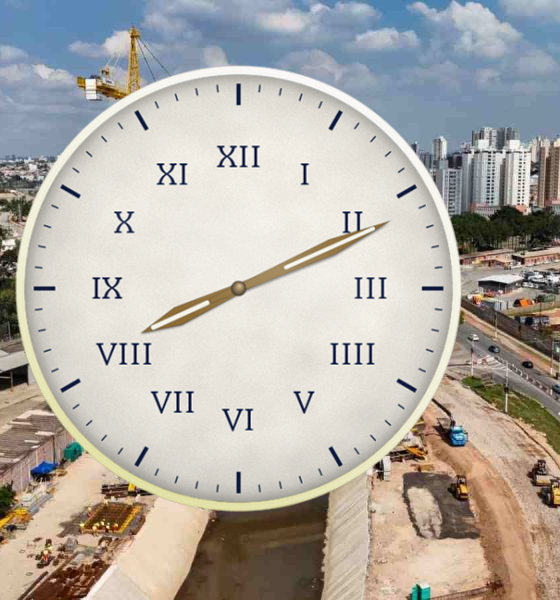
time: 8:11
